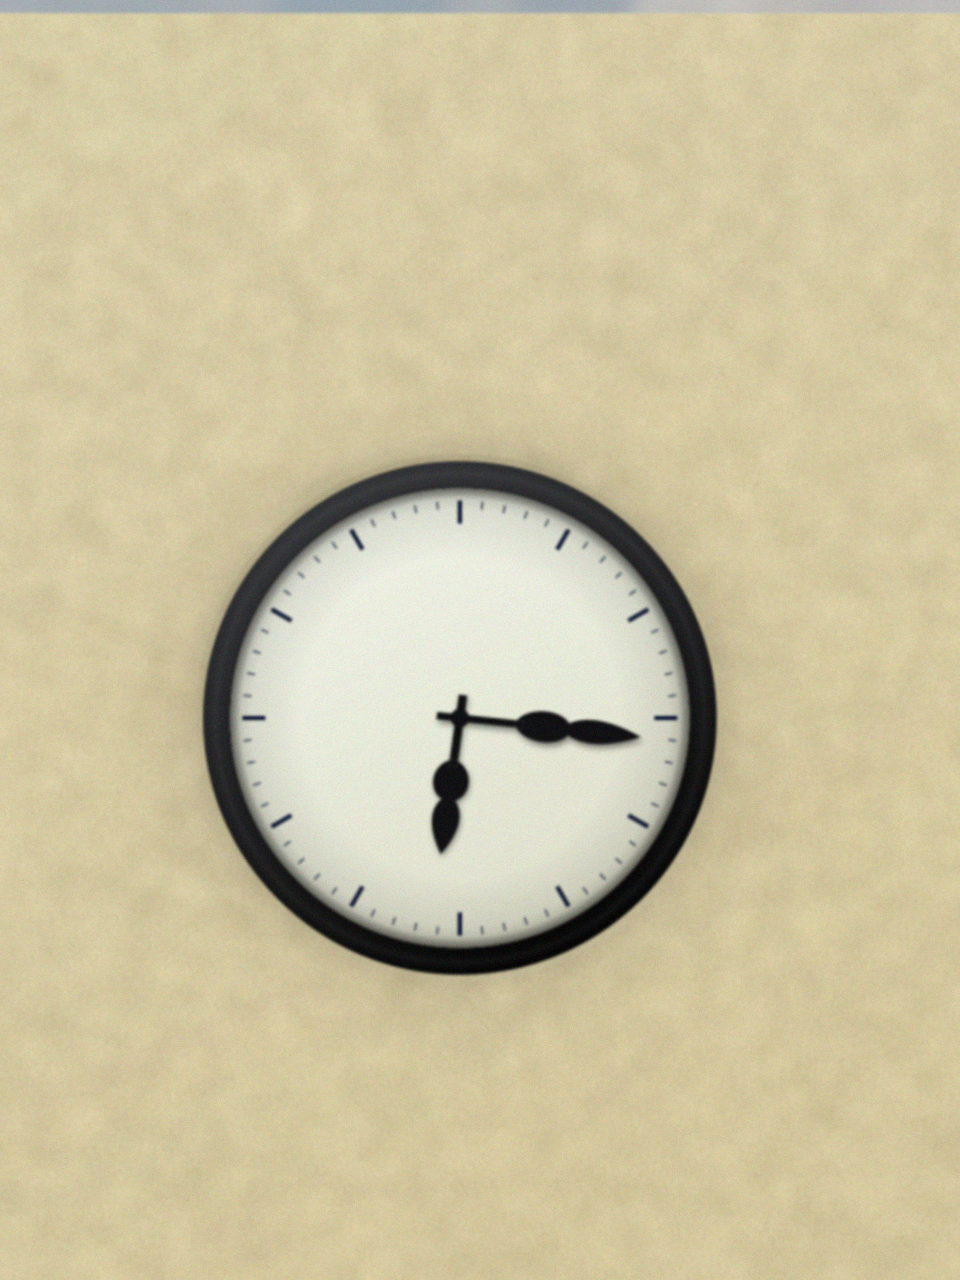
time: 6:16
